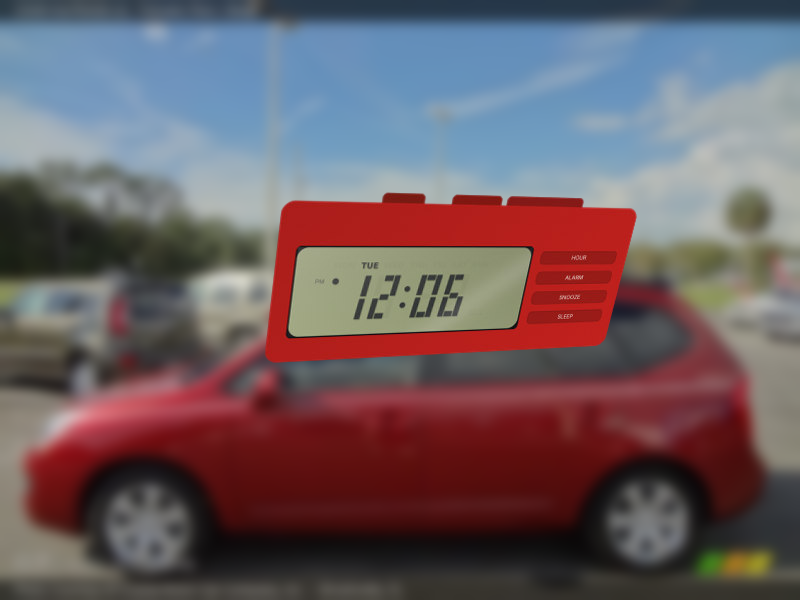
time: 12:06
